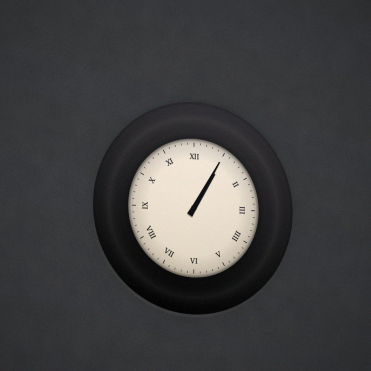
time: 1:05
